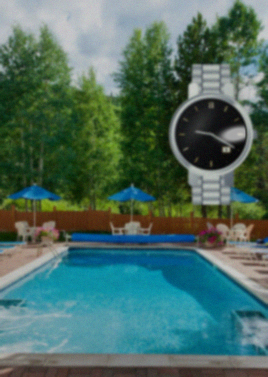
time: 9:20
